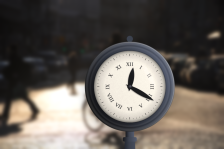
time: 12:20
